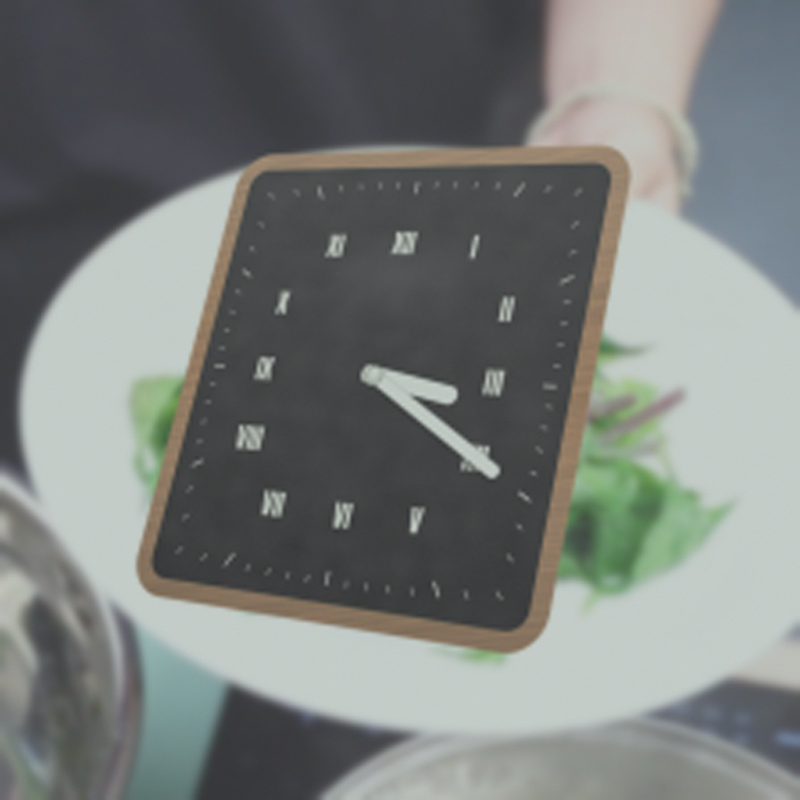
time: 3:20
